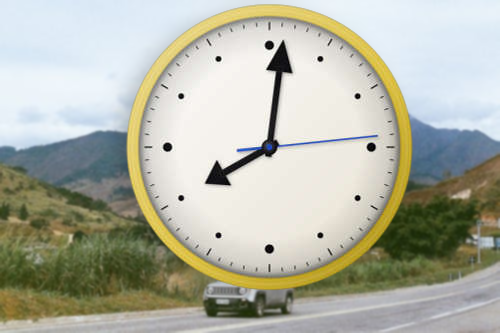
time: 8:01:14
